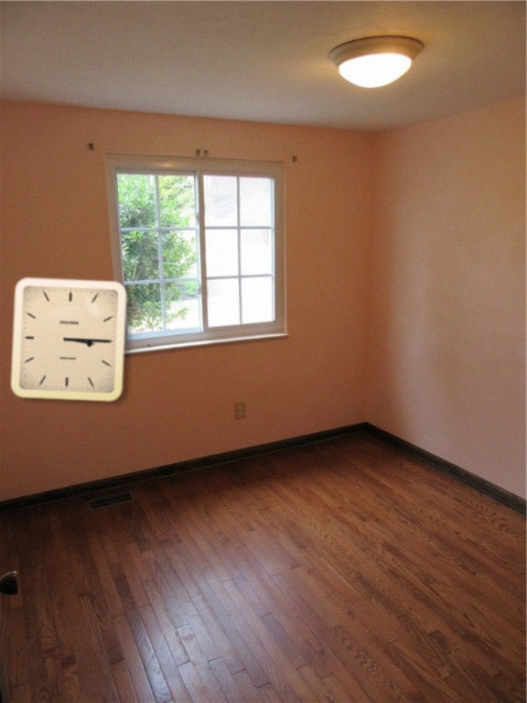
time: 3:15
